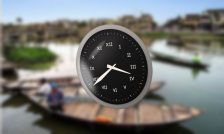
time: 3:39
